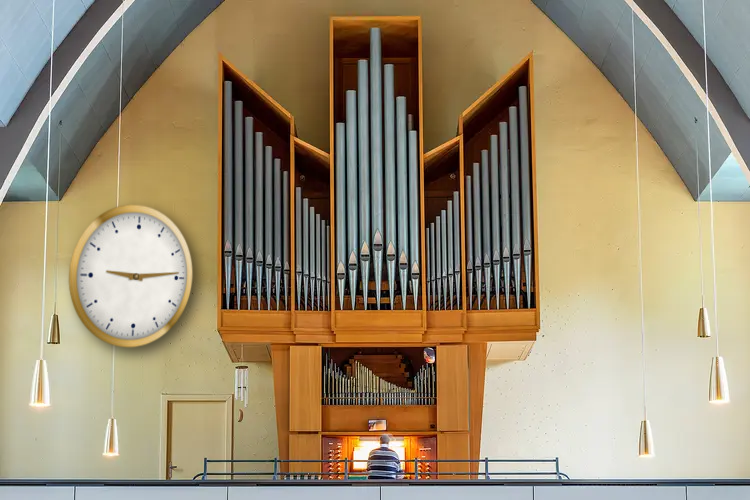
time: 9:14
